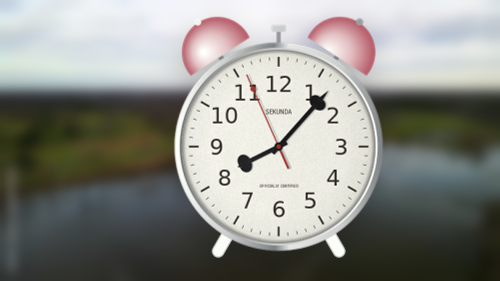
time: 8:06:56
